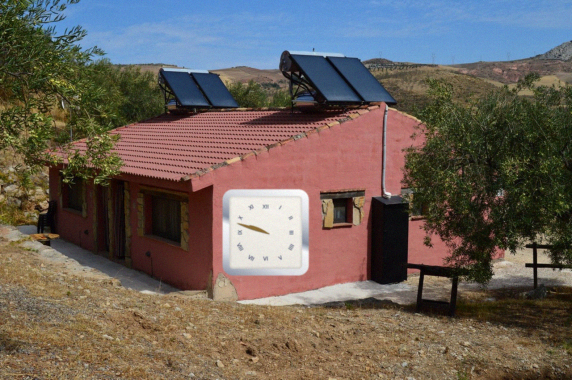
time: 9:48
